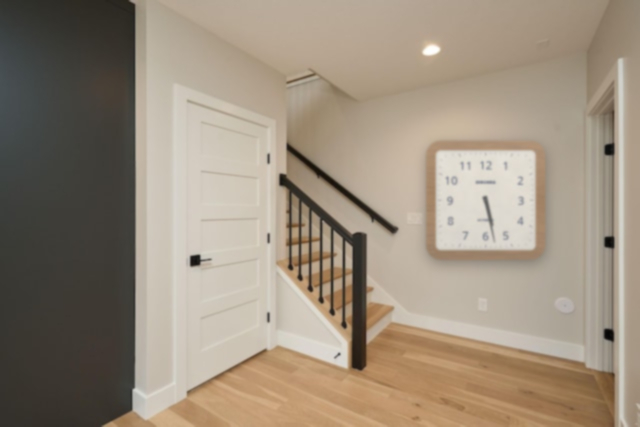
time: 5:28
